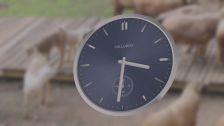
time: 3:31
